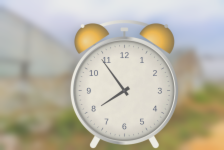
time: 7:54
